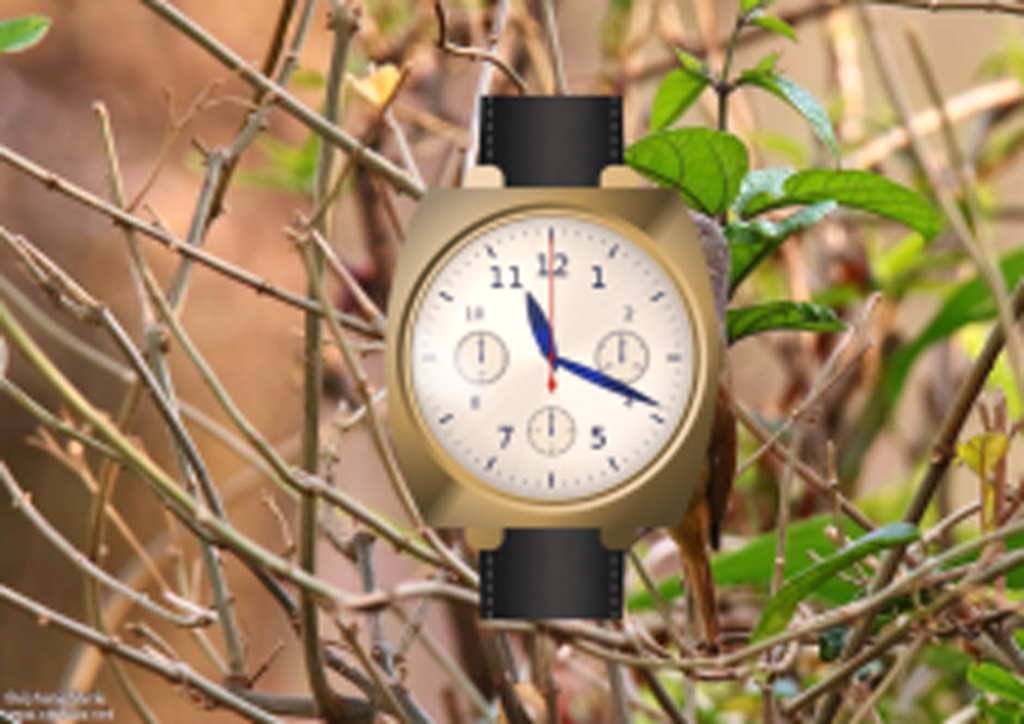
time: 11:19
